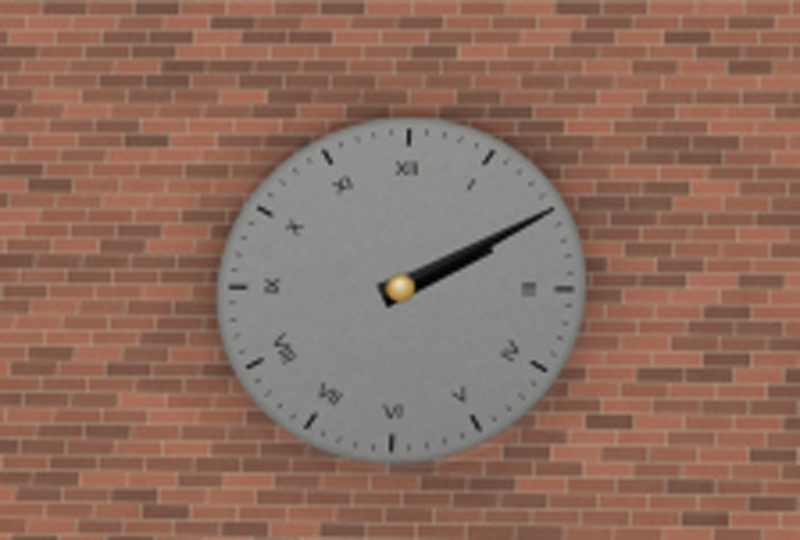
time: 2:10
